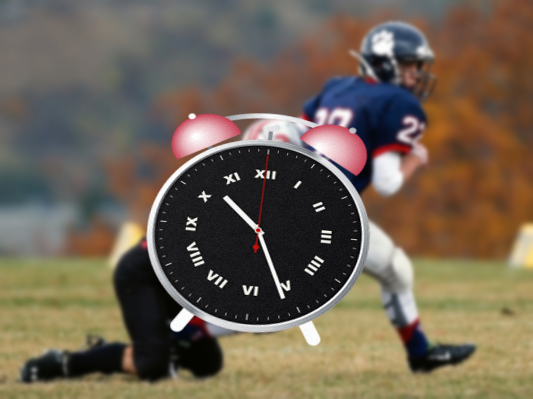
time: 10:26:00
